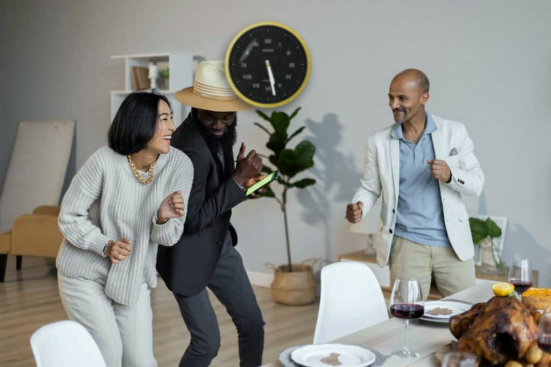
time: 5:28
